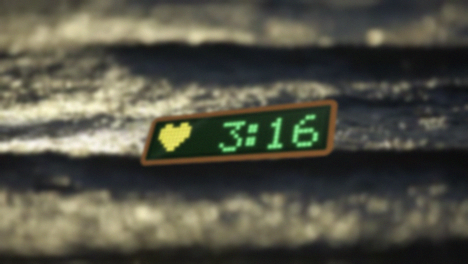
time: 3:16
